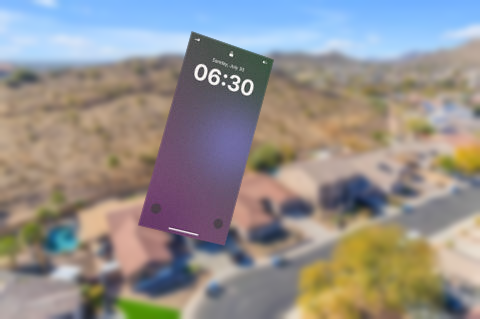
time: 6:30
